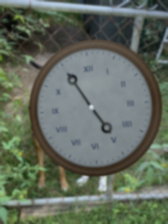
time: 4:55
